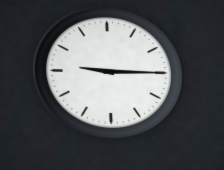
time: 9:15
